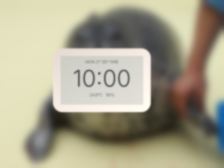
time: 10:00
